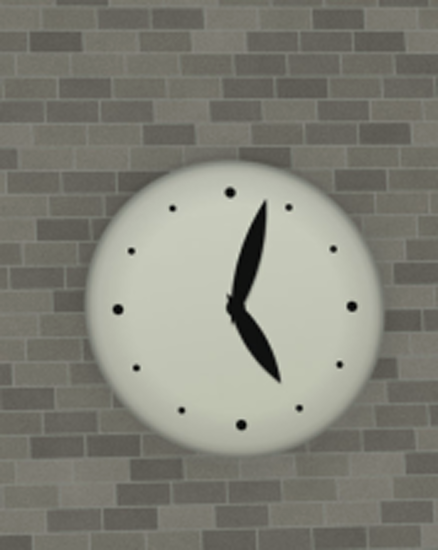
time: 5:03
